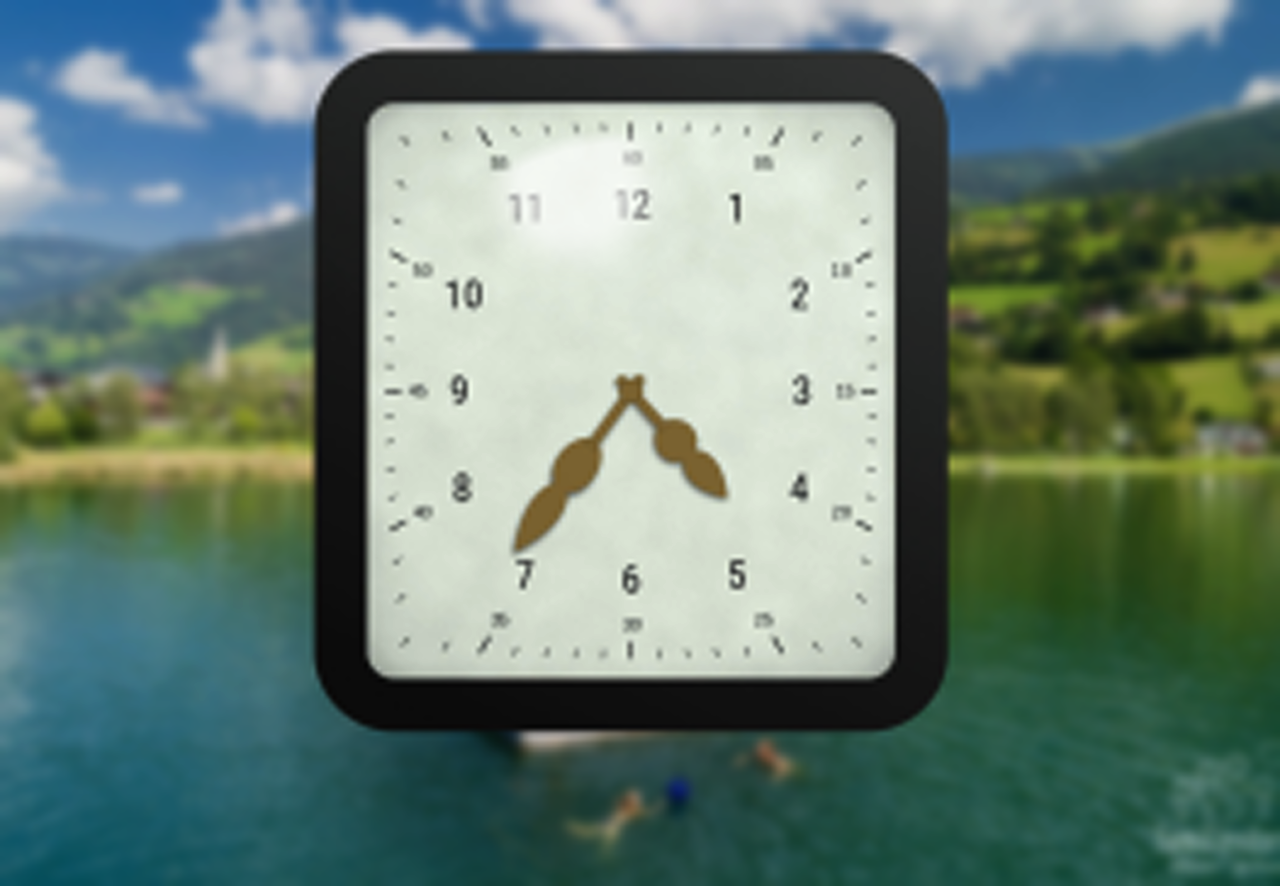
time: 4:36
